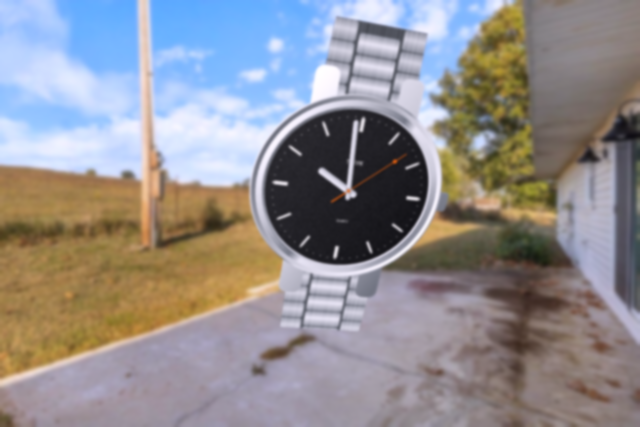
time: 9:59:08
